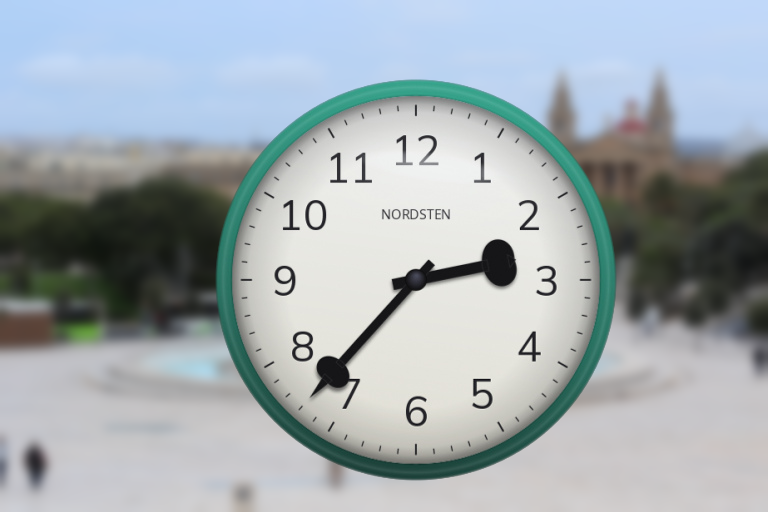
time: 2:37
